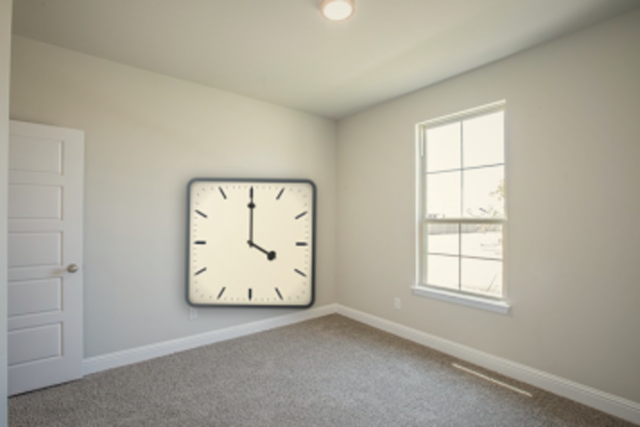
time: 4:00
